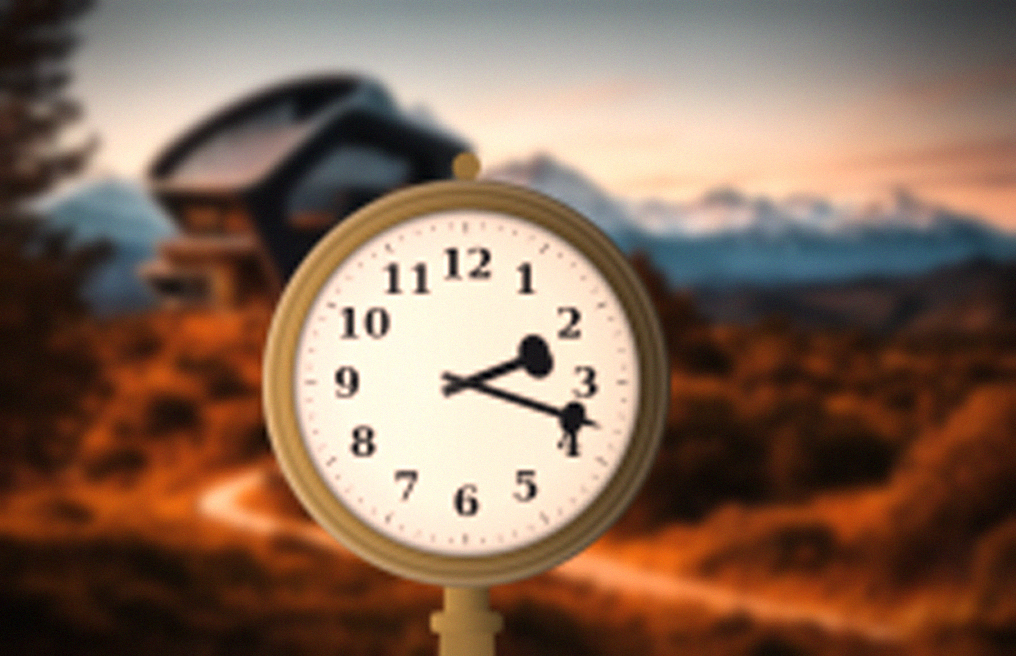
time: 2:18
